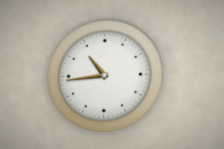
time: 10:44
